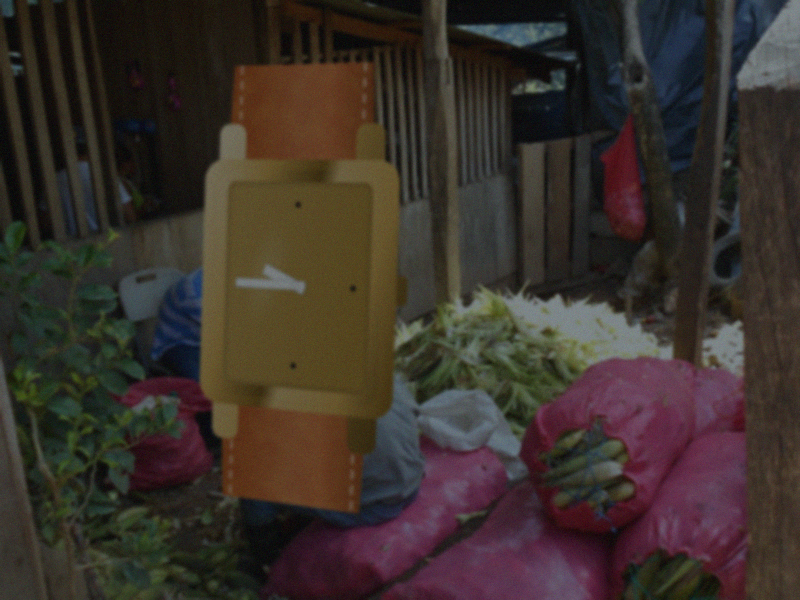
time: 9:45
